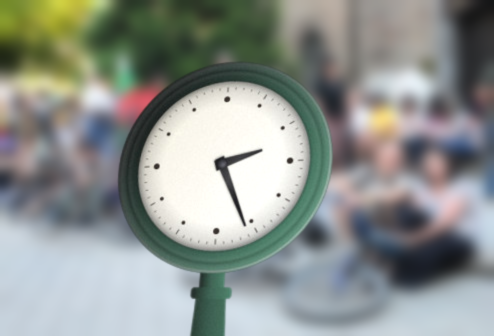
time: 2:26
